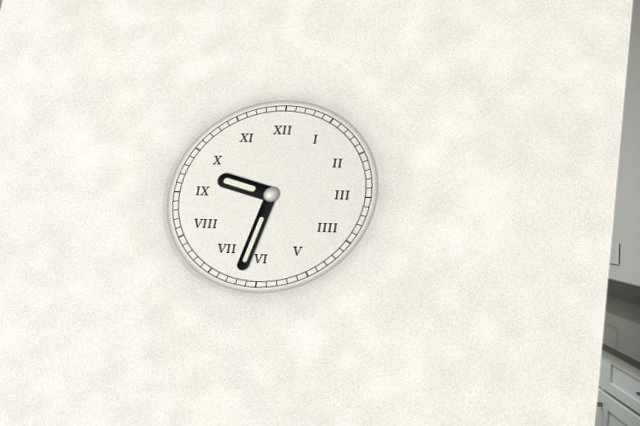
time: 9:32
